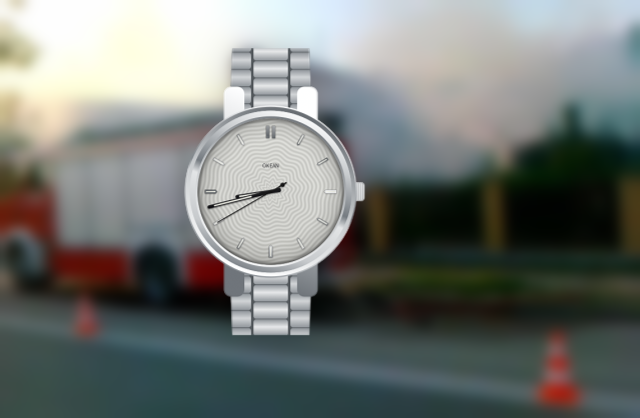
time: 8:42:40
